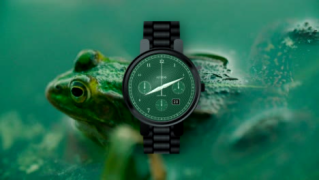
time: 8:11
